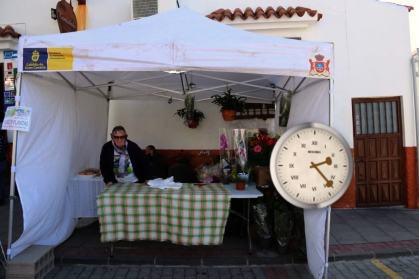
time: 2:23
